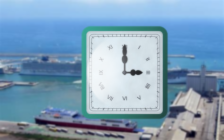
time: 3:00
